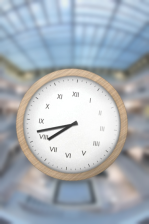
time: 7:42
